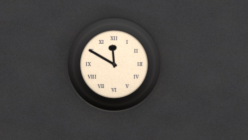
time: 11:50
